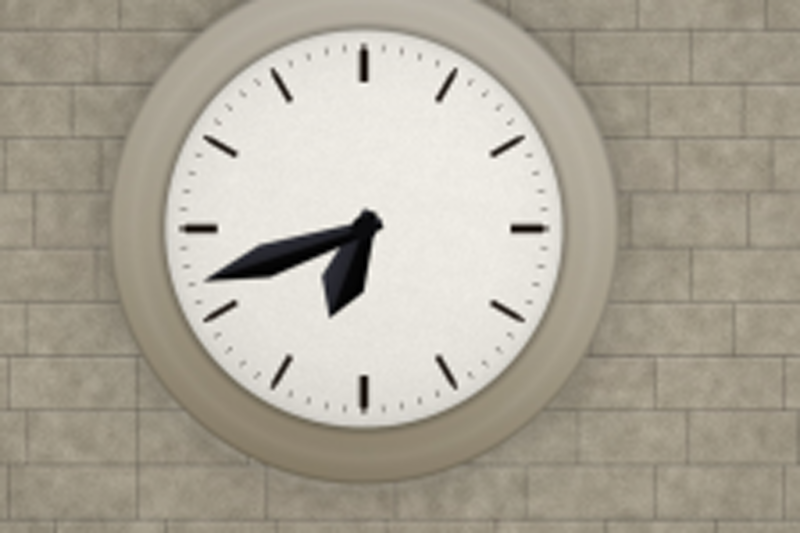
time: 6:42
